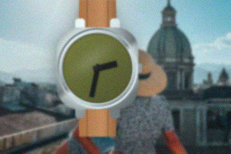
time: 2:32
